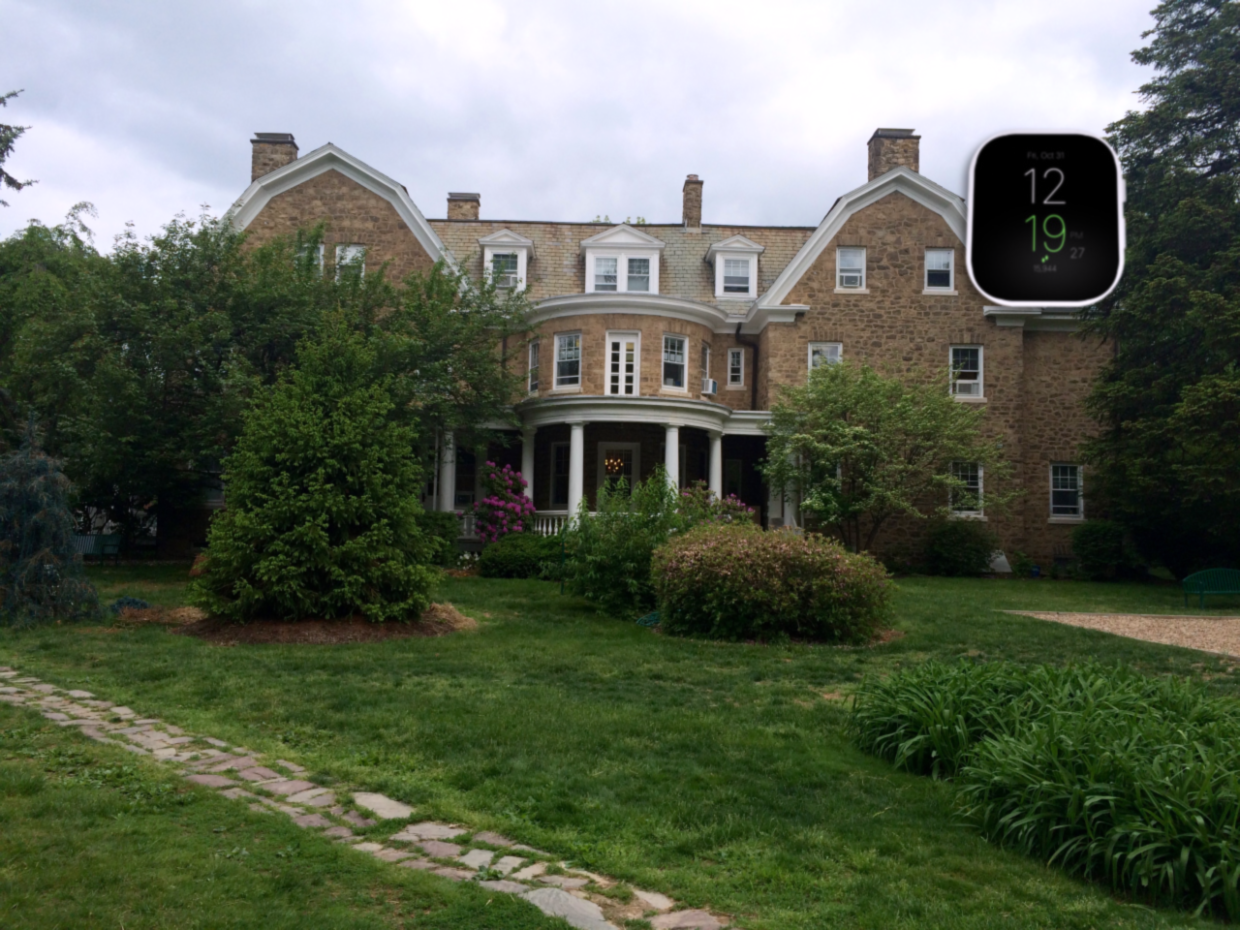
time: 12:19:27
